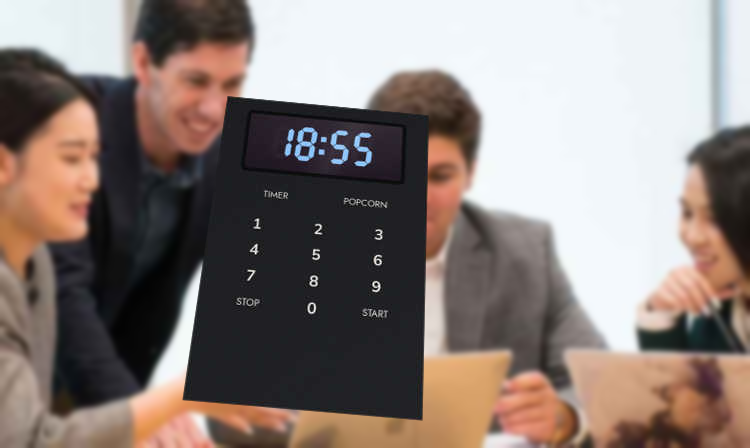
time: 18:55
